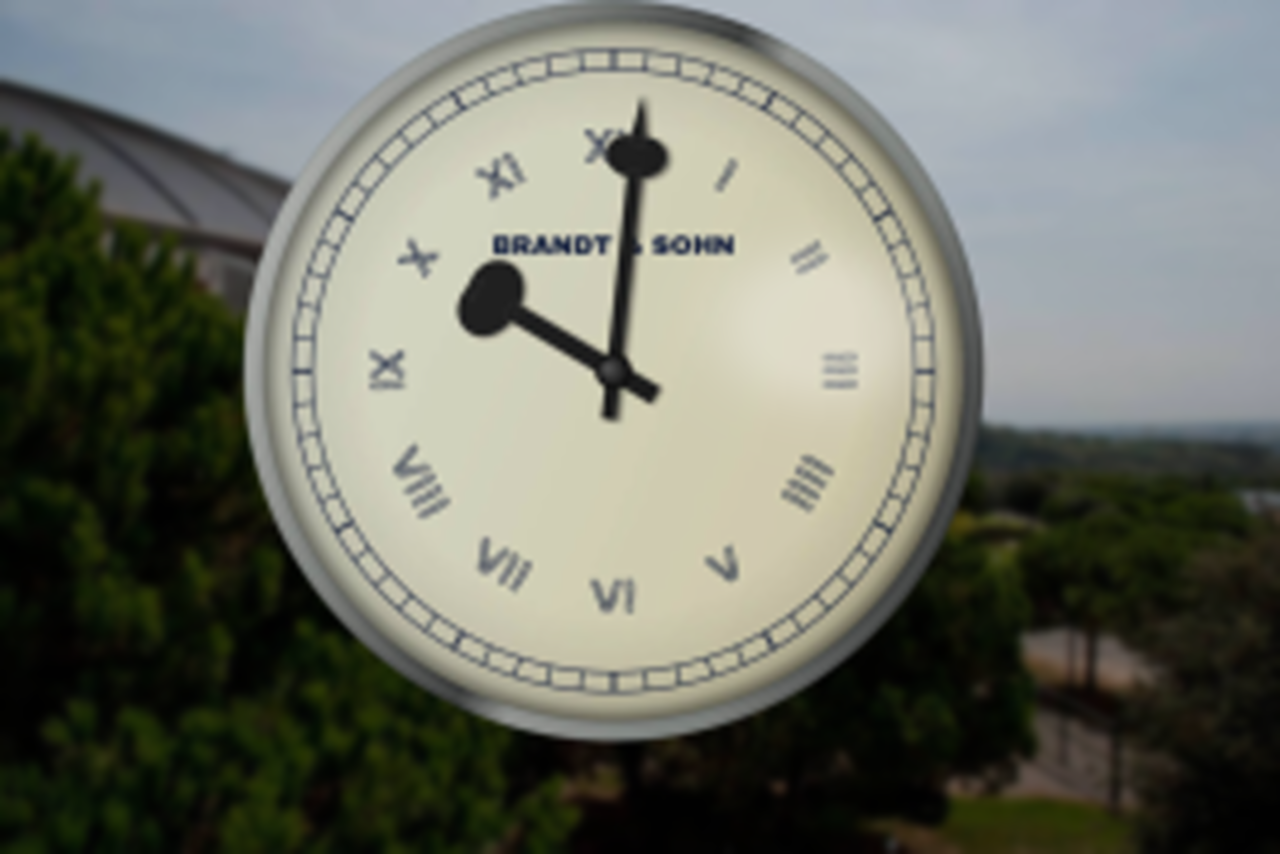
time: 10:01
